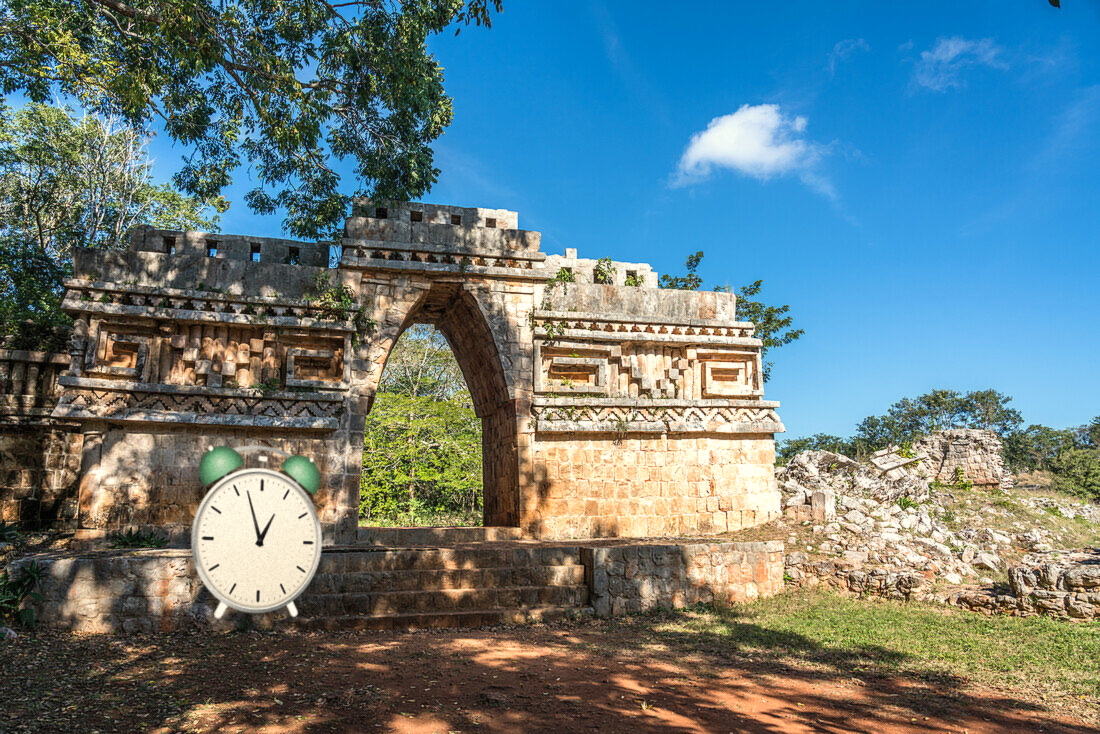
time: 12:57
